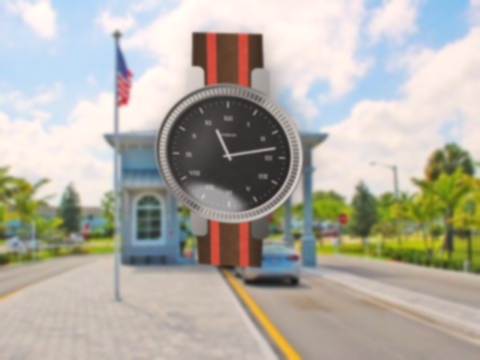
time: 11:13
